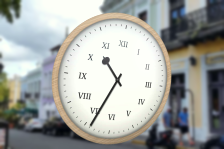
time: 10:34
